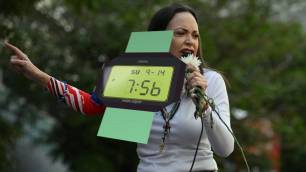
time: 7:56
